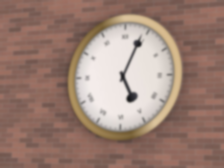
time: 5:04
